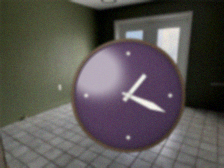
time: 1:19
